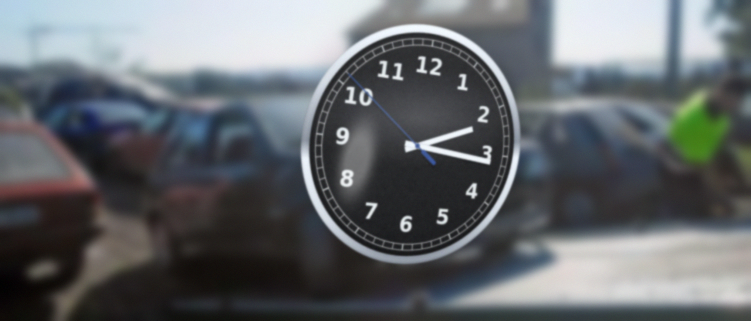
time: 2:15:51
